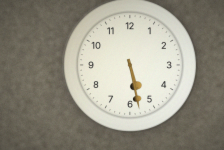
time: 5:28
